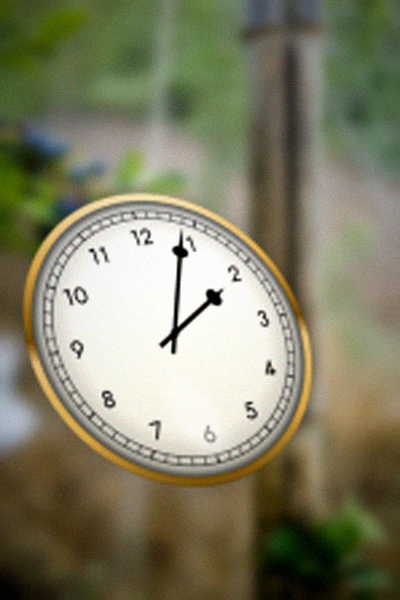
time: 2:04
